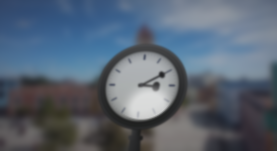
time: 3:10
